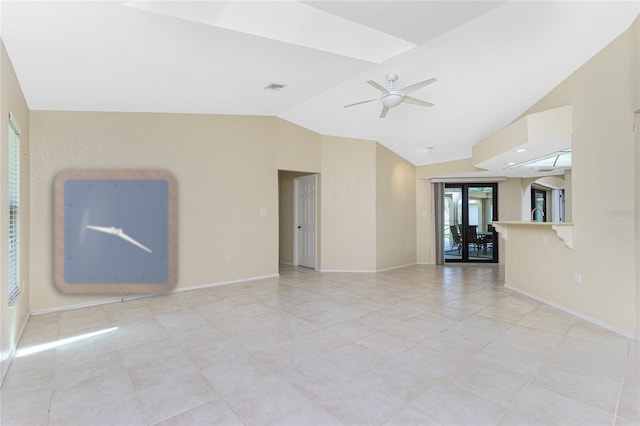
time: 9:20
